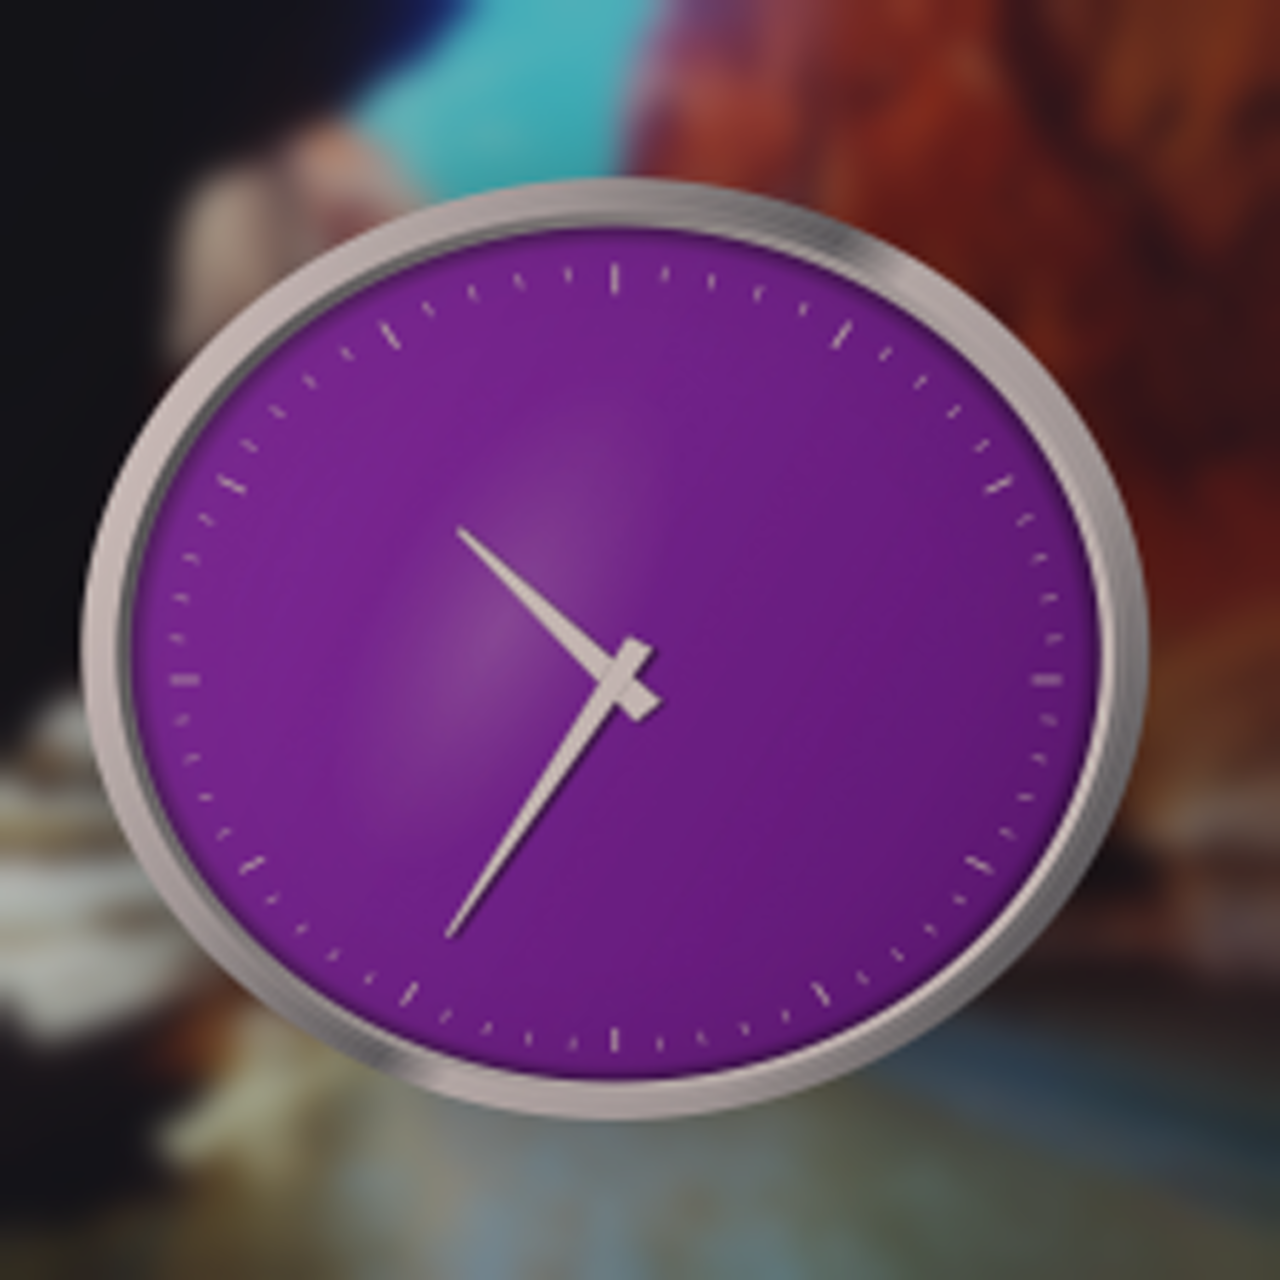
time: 10:35
